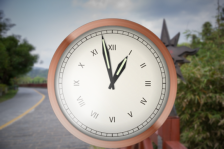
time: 12:58
